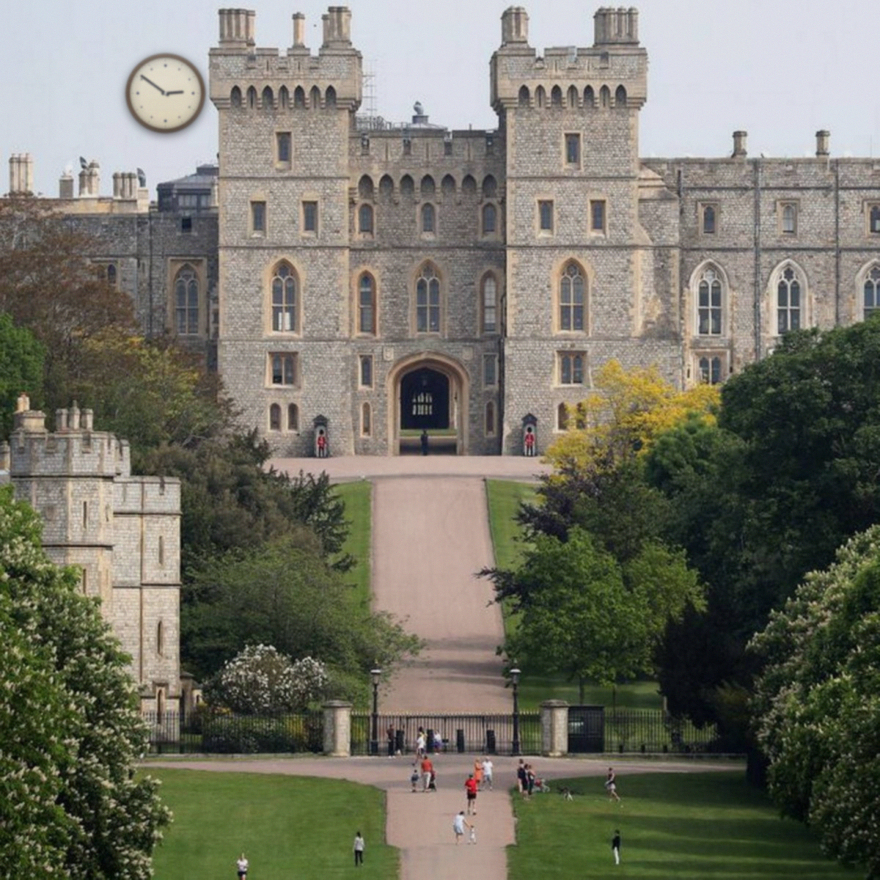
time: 2:51
